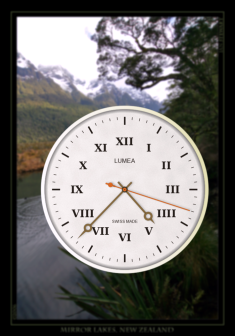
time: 4:37:18
